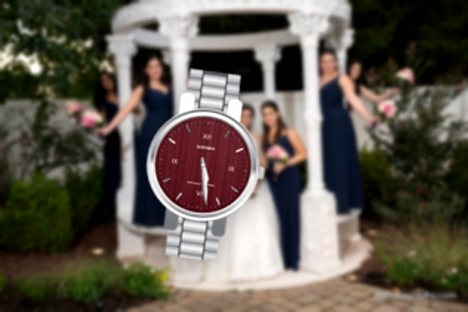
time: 5:28
